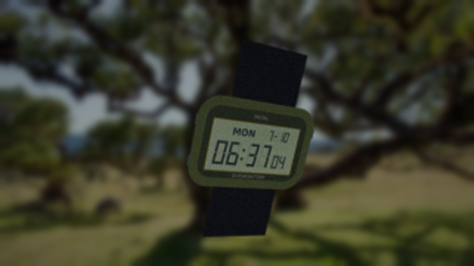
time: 6:37:04
